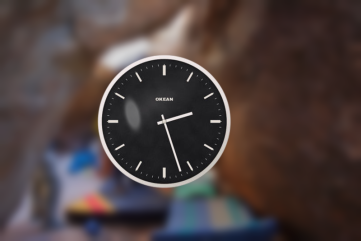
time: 2:27
